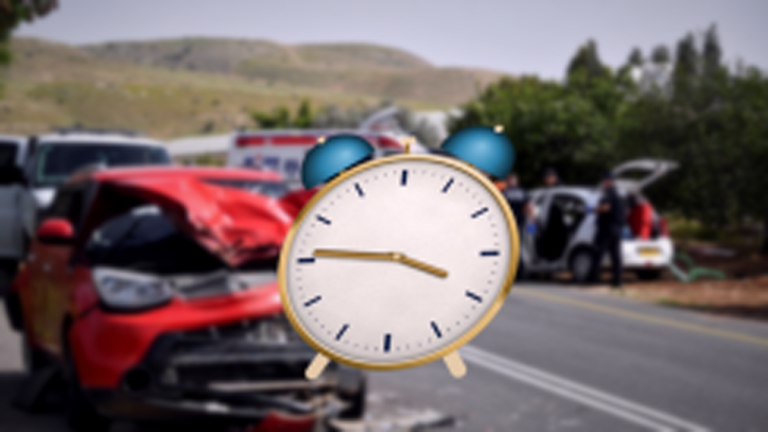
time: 3:46
